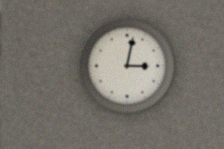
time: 3:02
